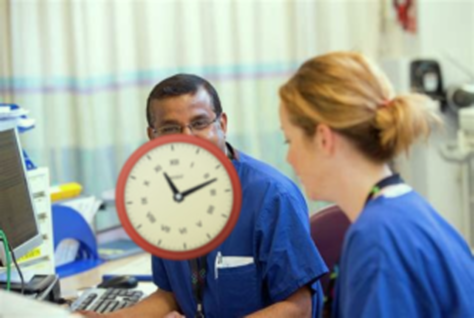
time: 11:12
